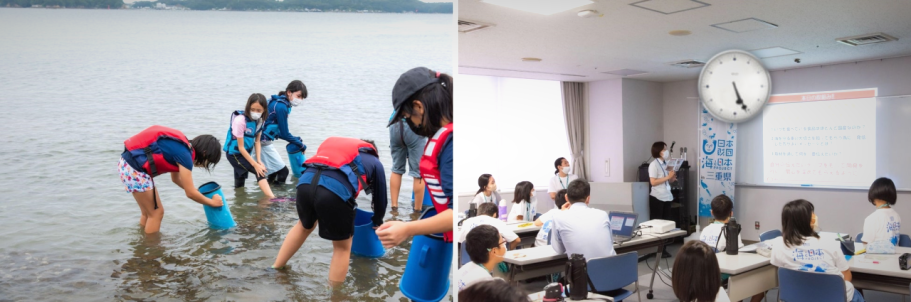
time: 5:26
